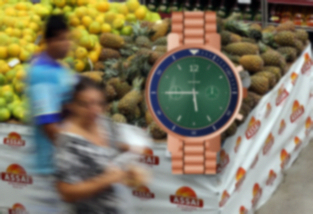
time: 5:45
